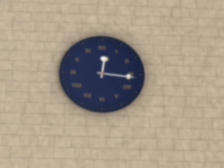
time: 12:16
